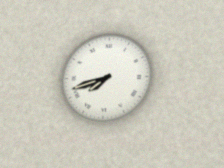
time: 7:42
